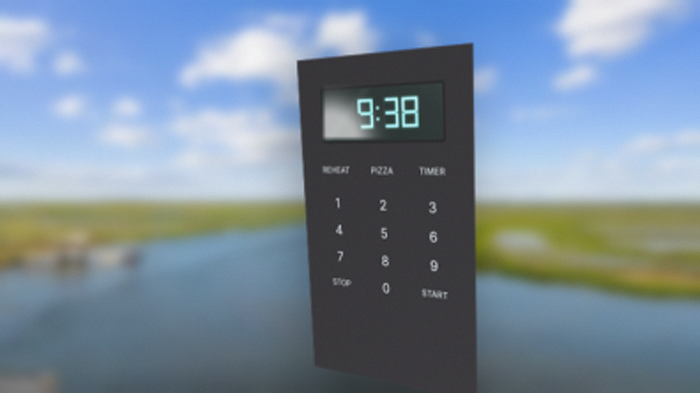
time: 9:38
